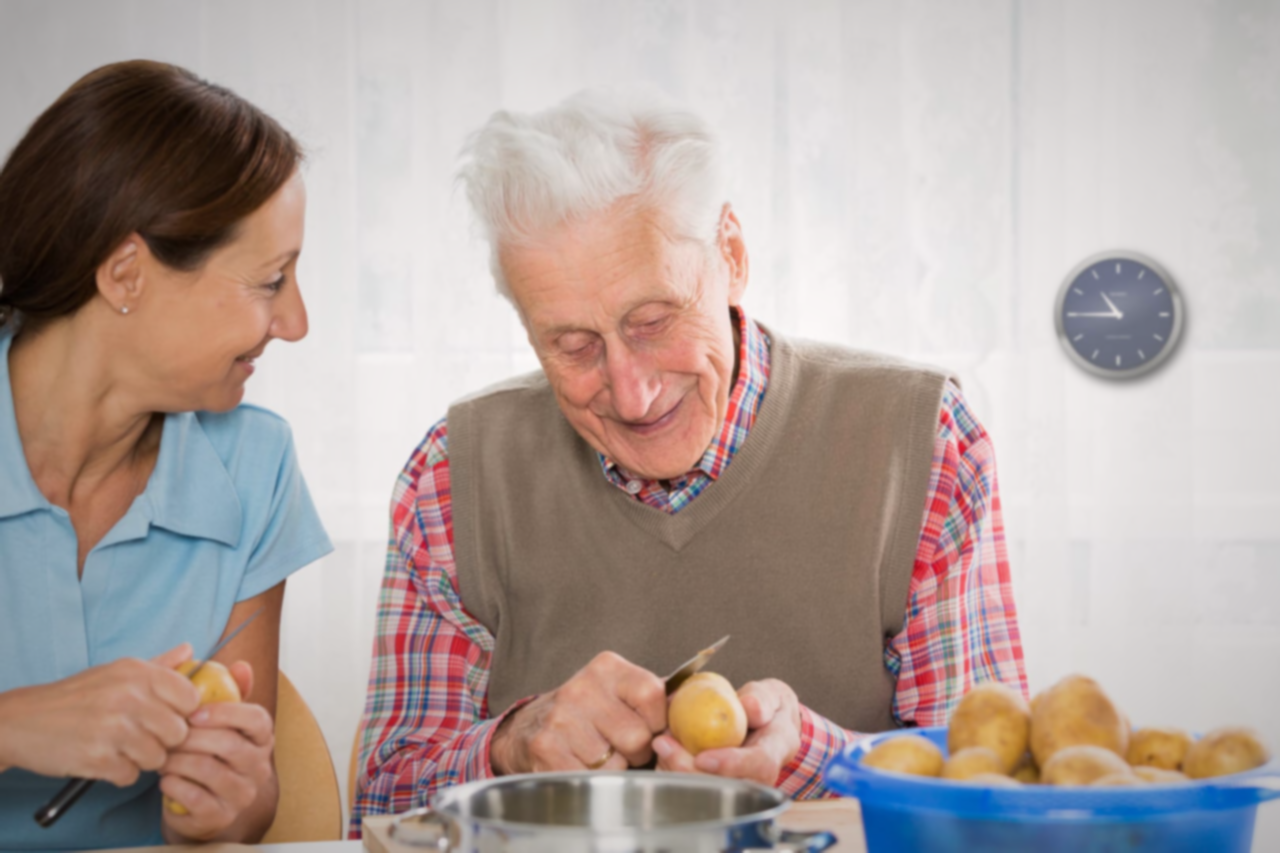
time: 10:45
